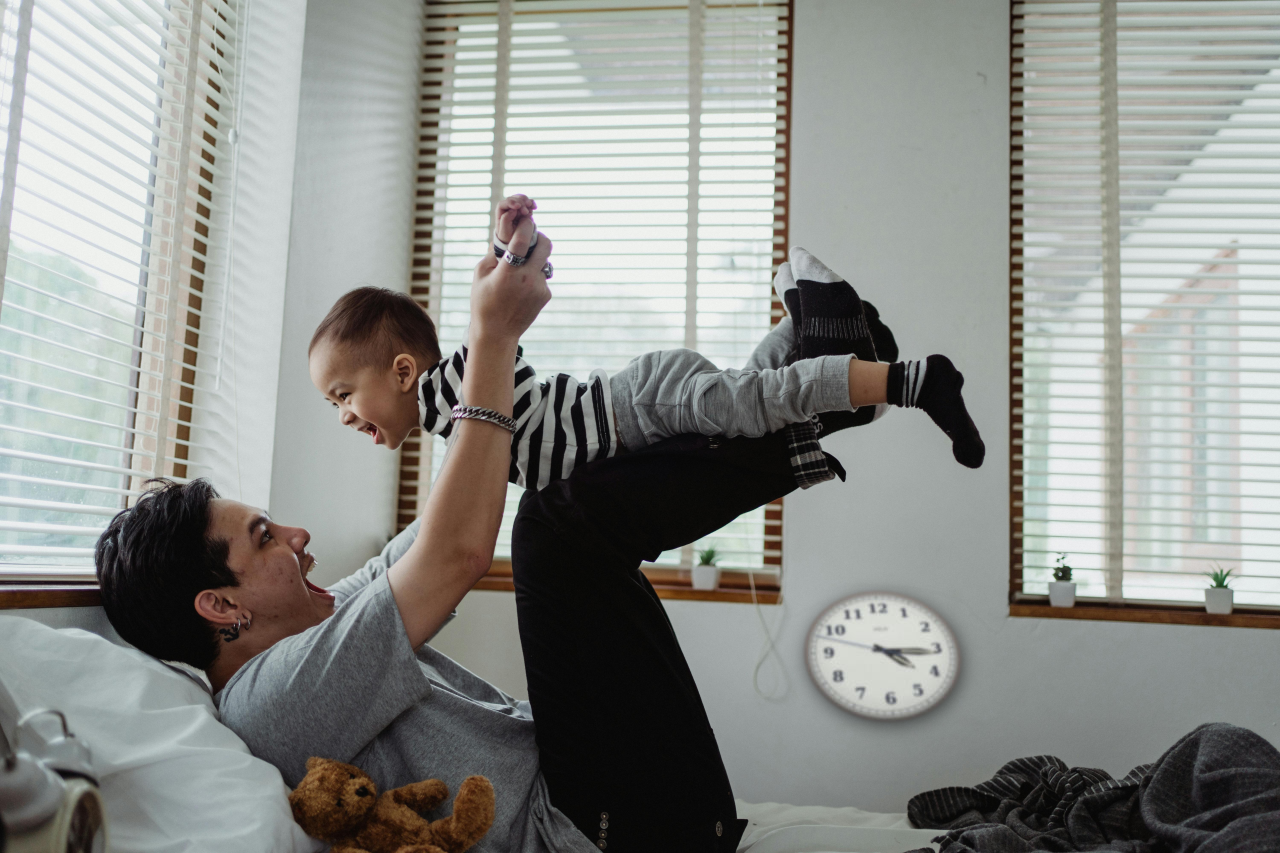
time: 4:15:48
